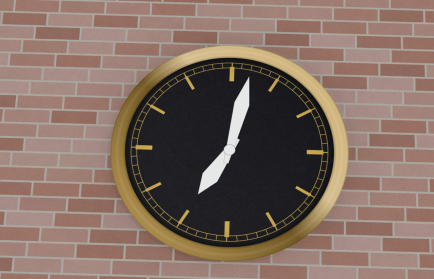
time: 7:02
